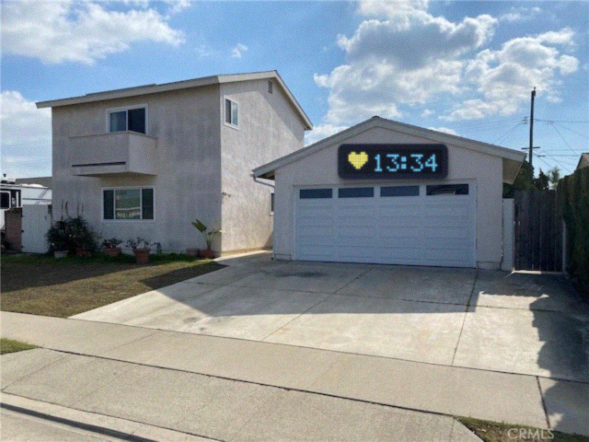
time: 13:34
